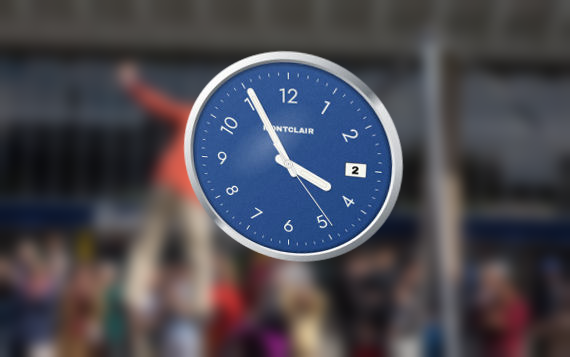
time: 3:55:24
